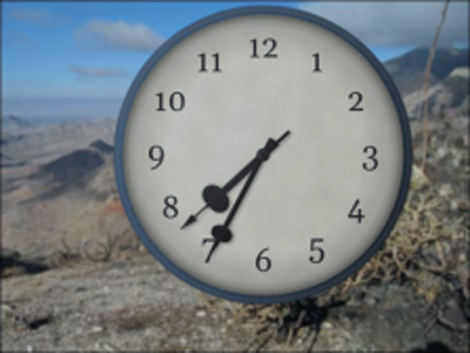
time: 7:34:38
